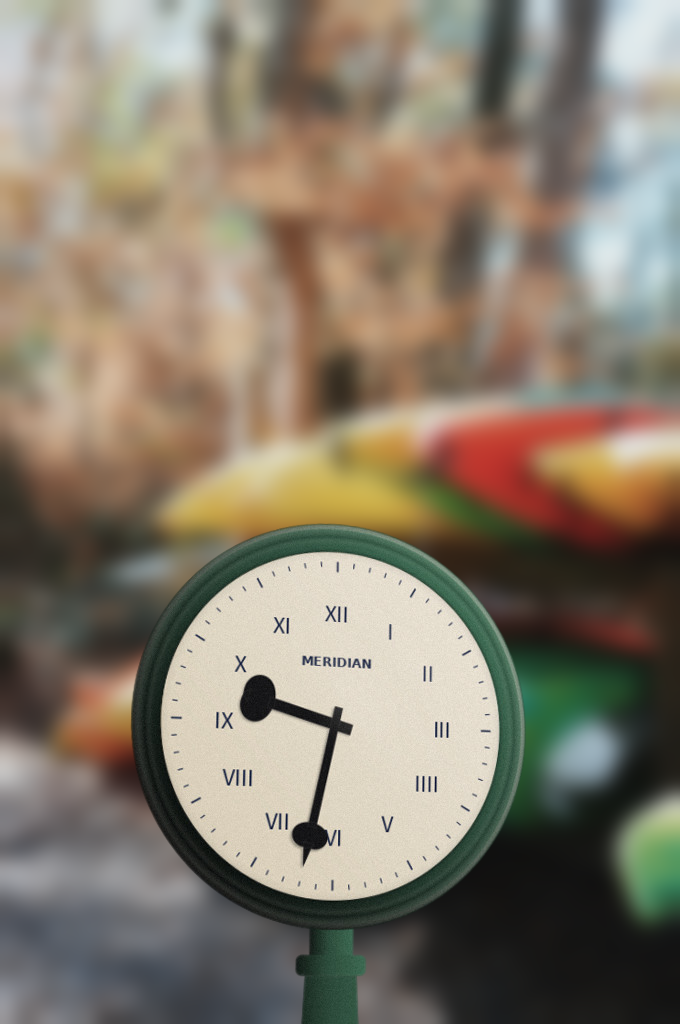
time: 9:32
